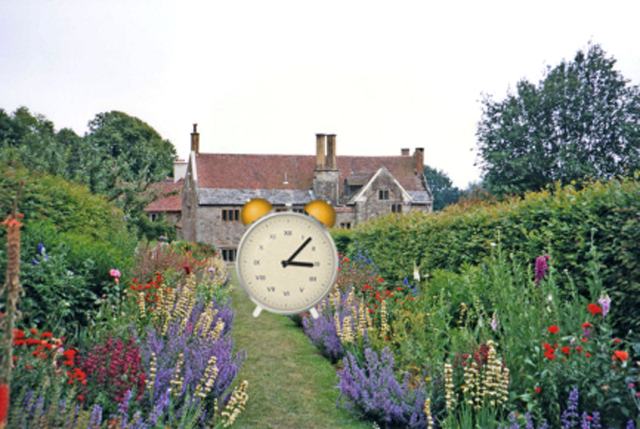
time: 3:07
